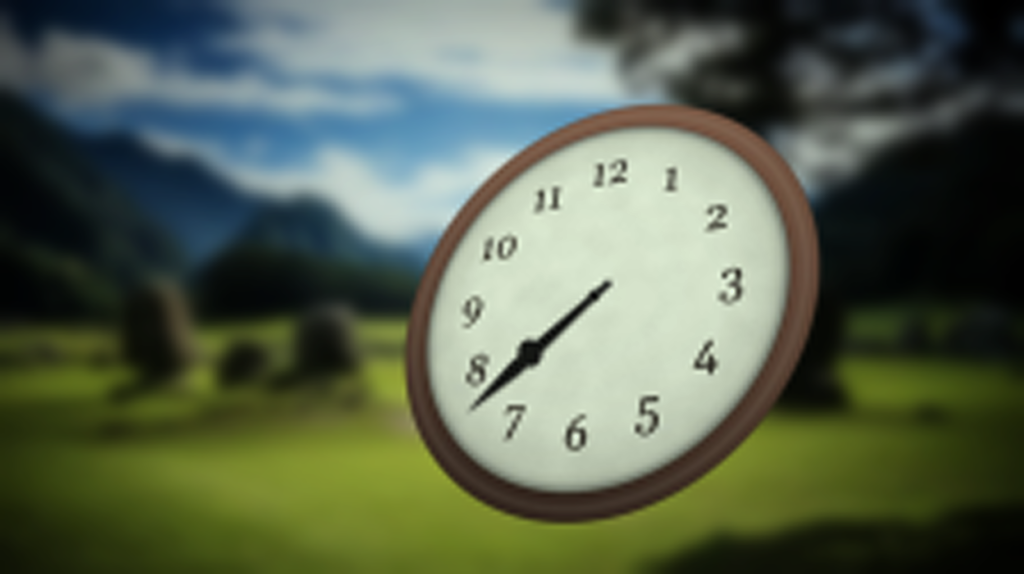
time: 7:38
